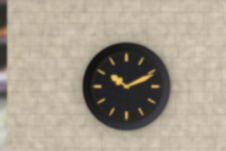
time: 10:11
